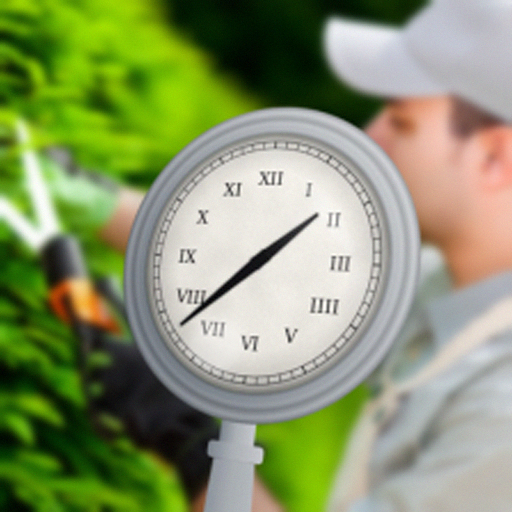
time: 1:38
